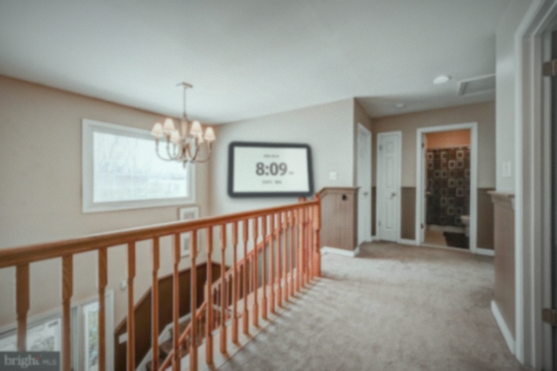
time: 8:09
